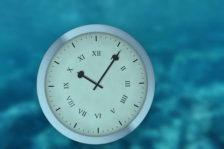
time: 10:06
